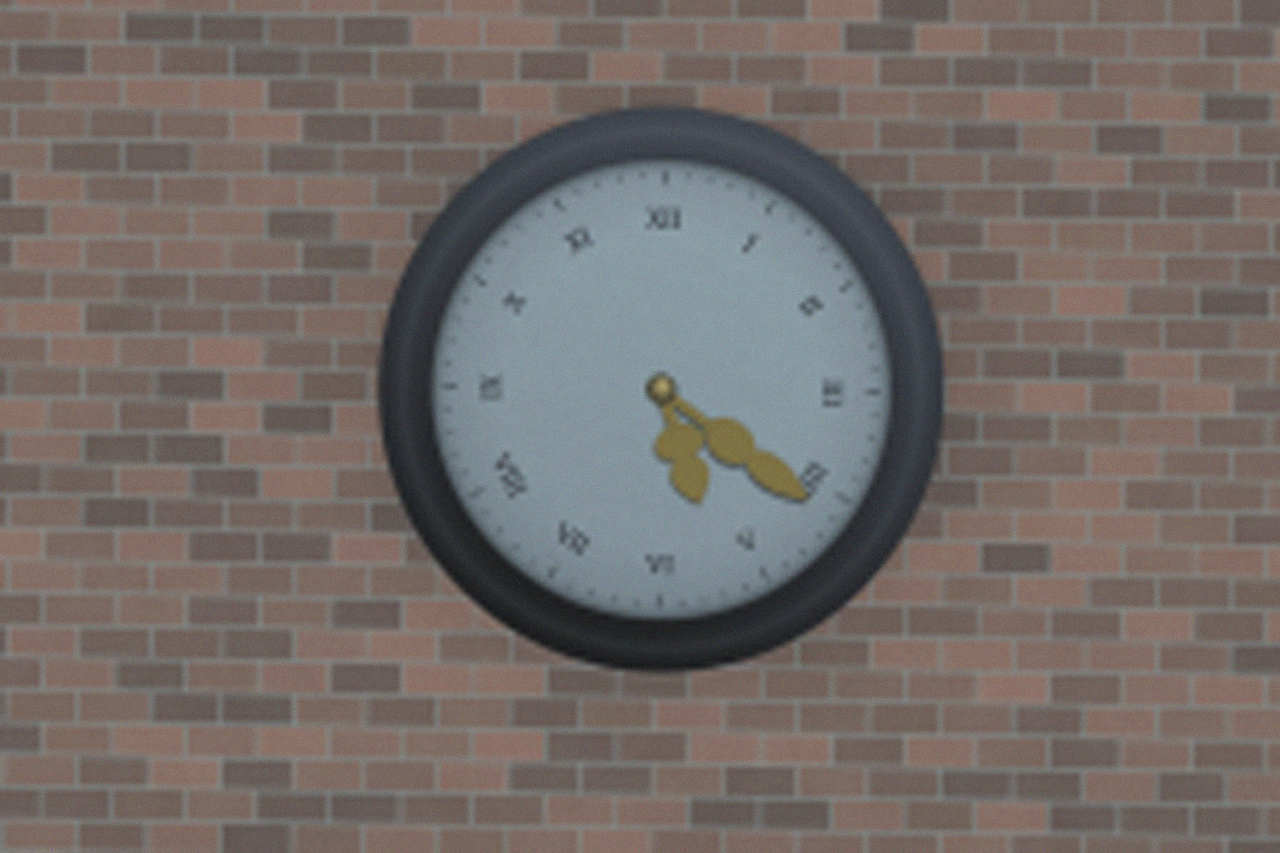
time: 5:21
